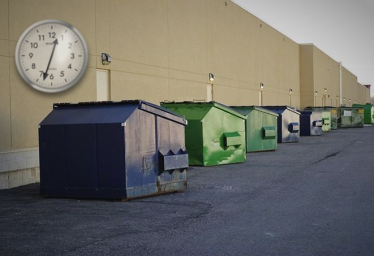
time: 12:33
